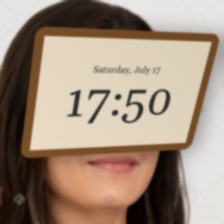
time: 17:50
